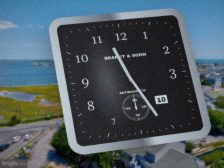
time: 11:26
